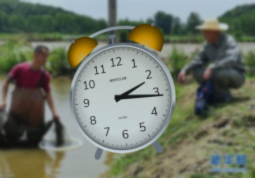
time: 2:16
